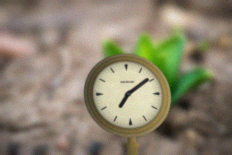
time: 7:09
